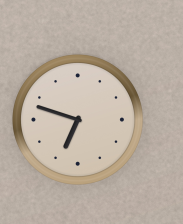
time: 6:48
